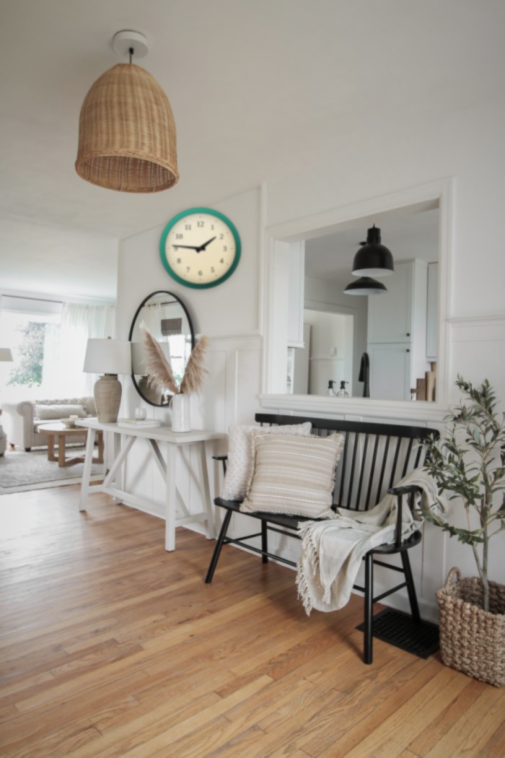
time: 1:46
